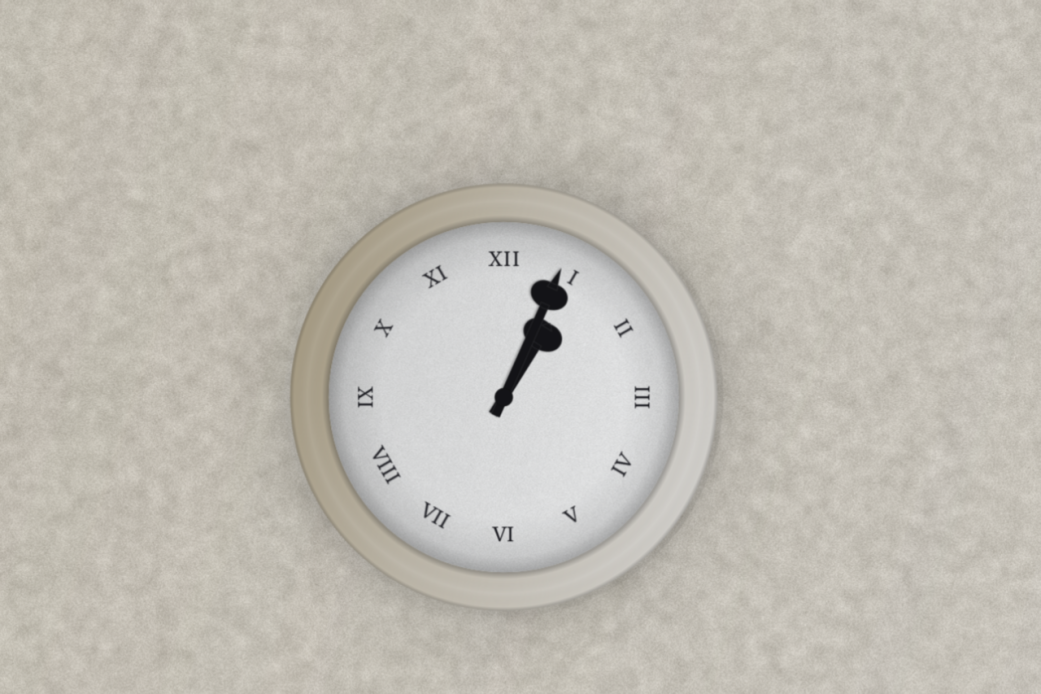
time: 1:04
